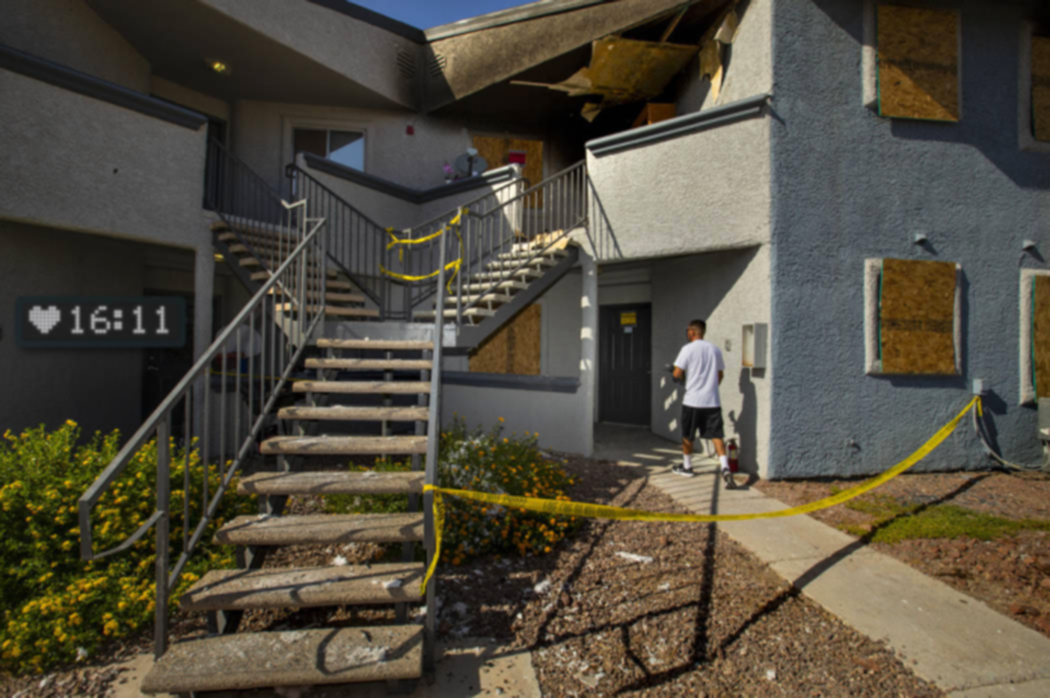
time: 16:11
